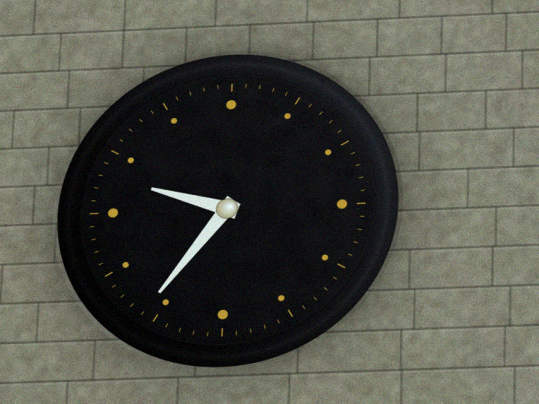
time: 9:36
